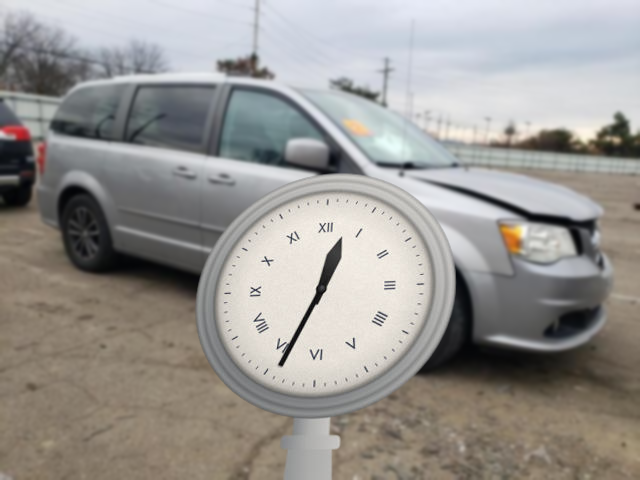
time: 12:34
